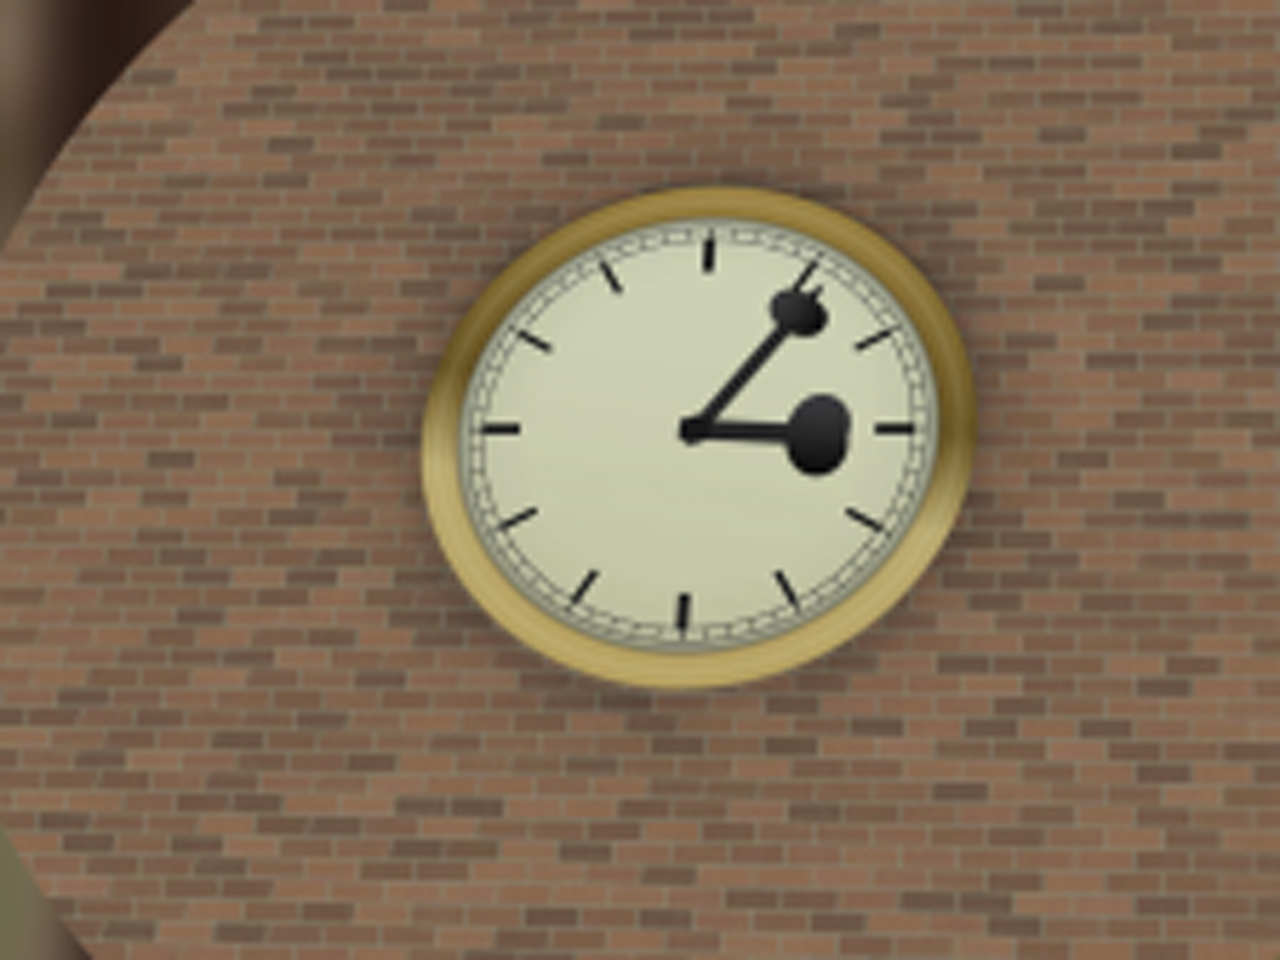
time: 3:06
